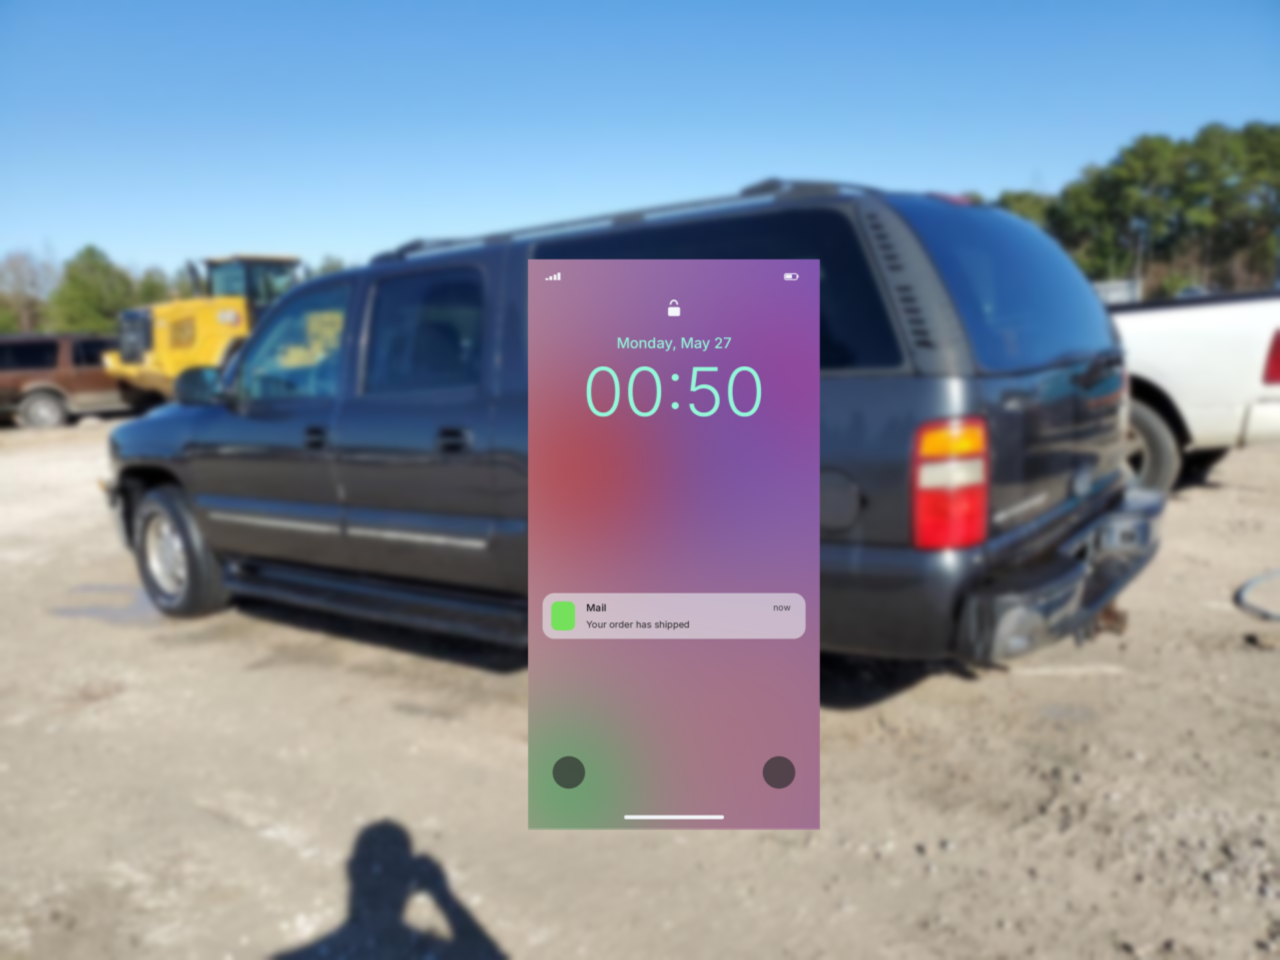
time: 0:50
